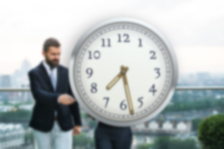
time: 7:28
